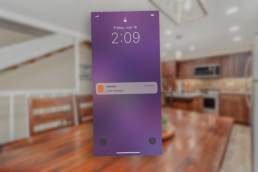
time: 2:09
